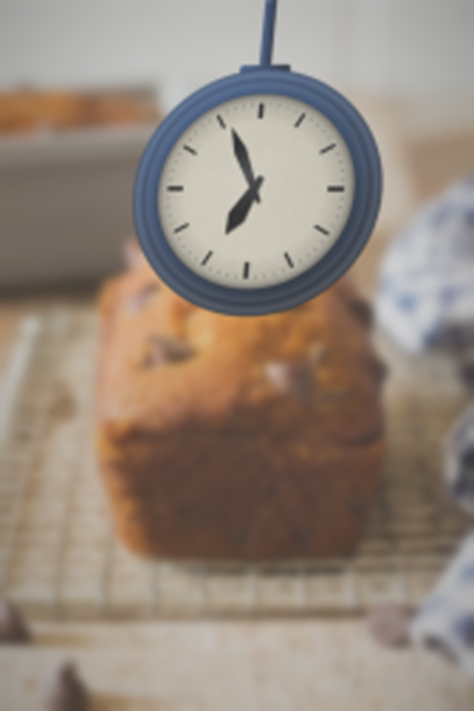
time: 6:56
